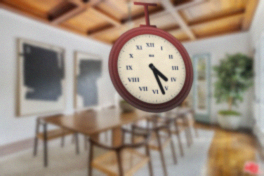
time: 4:27
